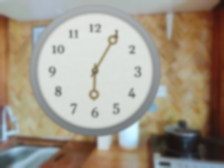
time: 6:05
